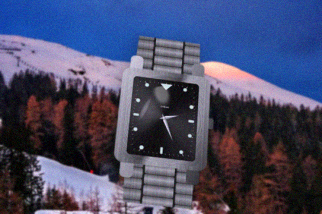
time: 2:26
